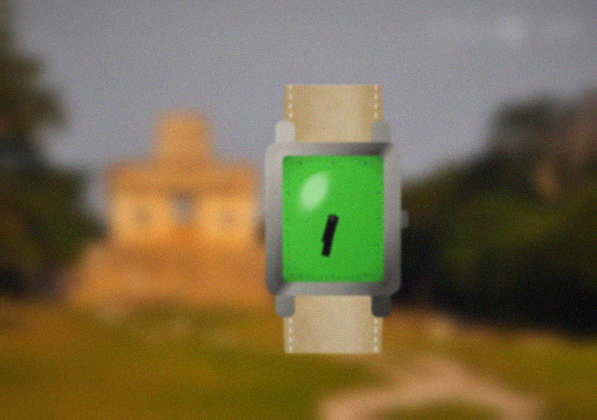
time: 6:32
